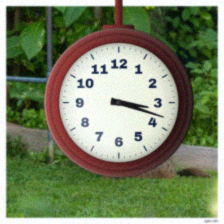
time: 3:18
